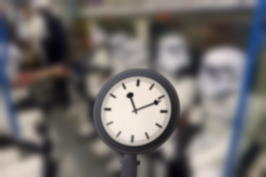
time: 11:11
